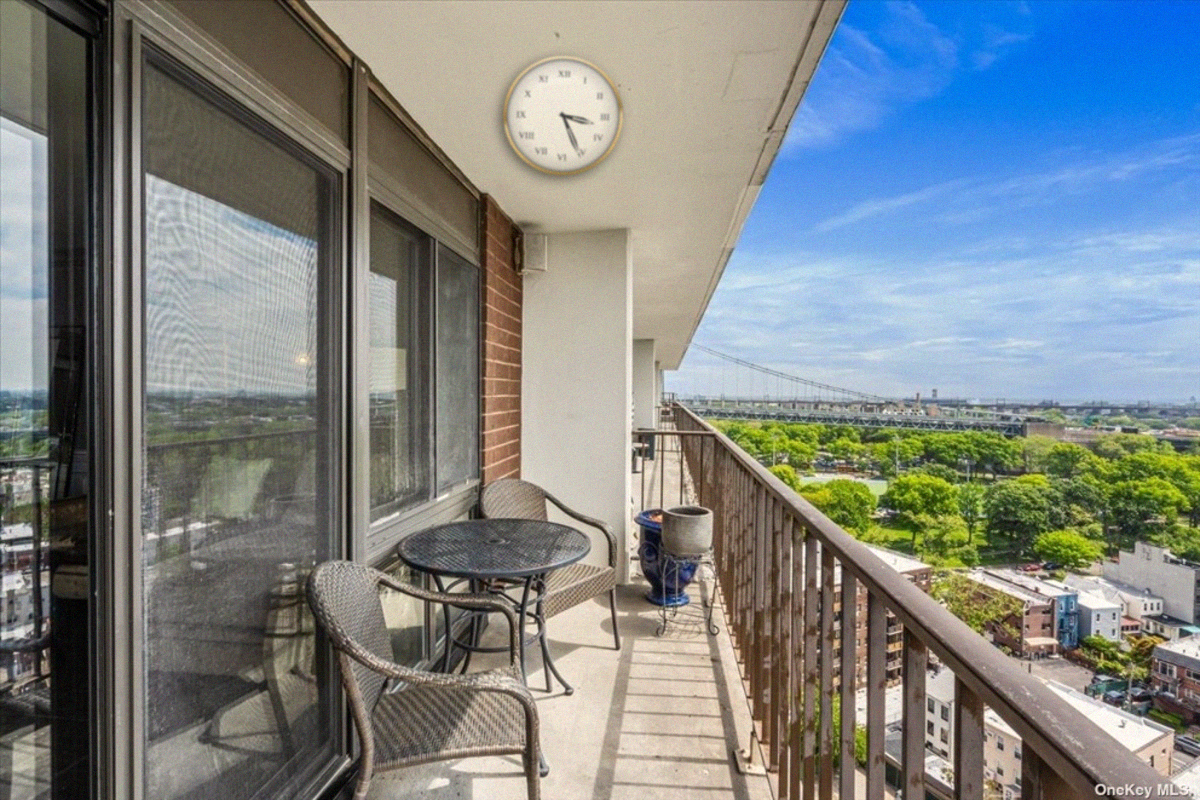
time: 3:26
